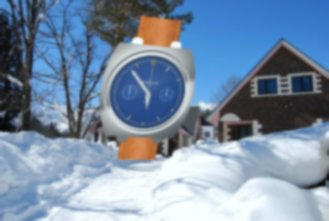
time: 5:53
